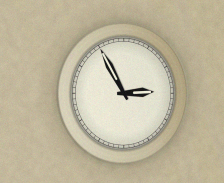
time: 2:55
